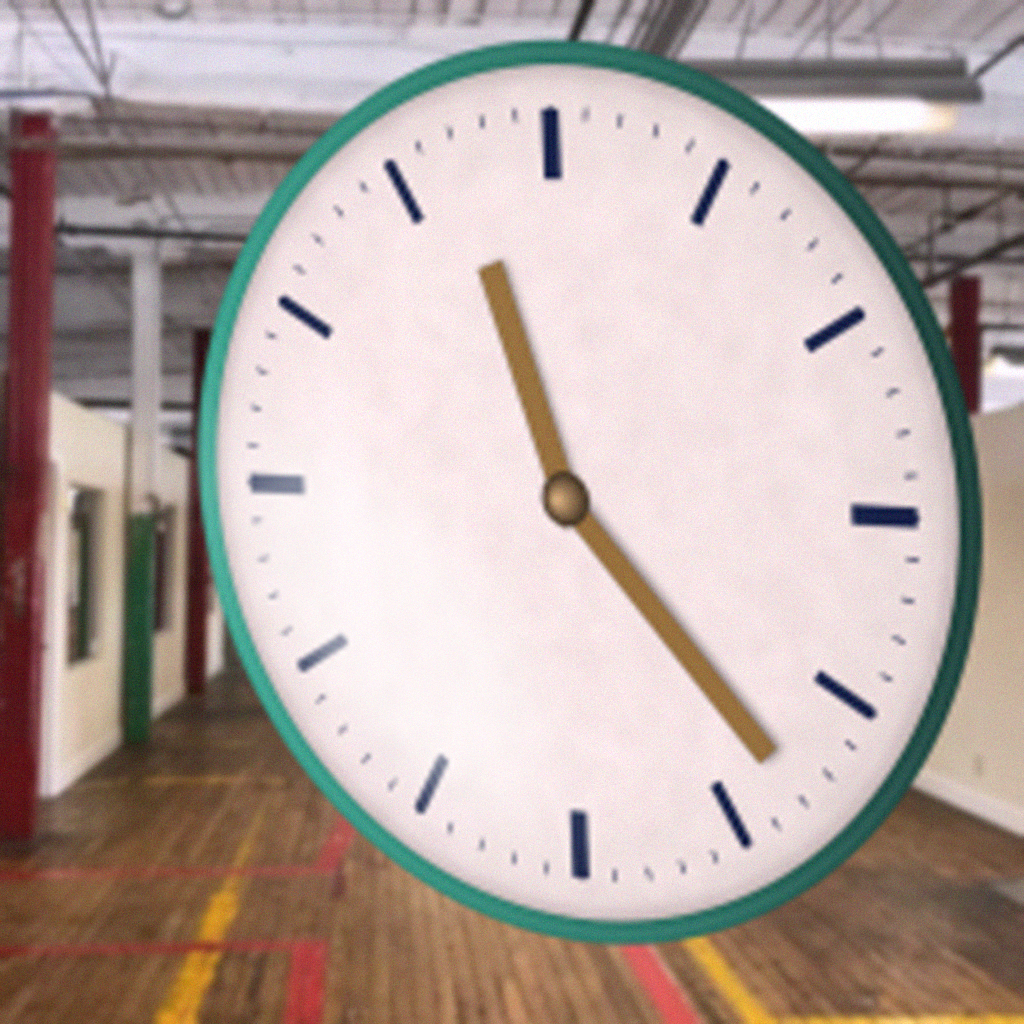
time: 11:23
